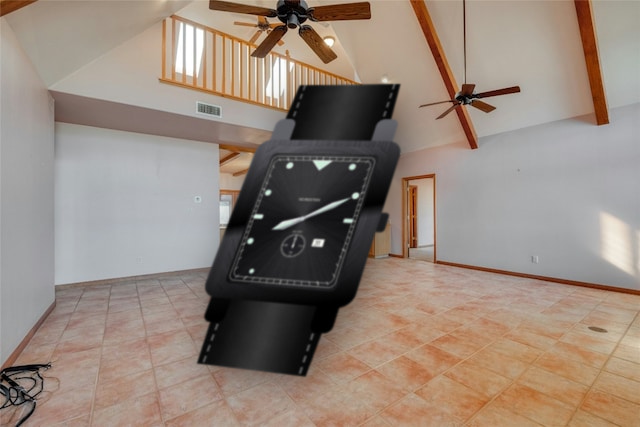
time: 8:10
